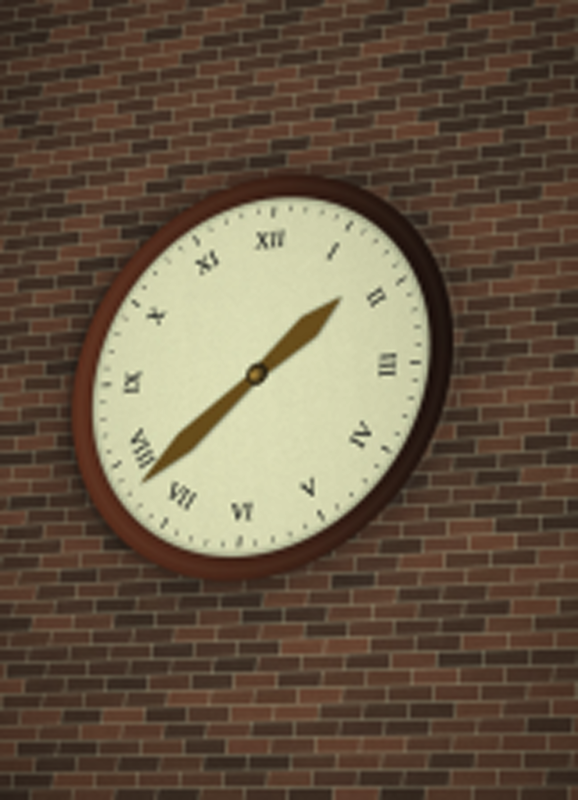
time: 1:38
